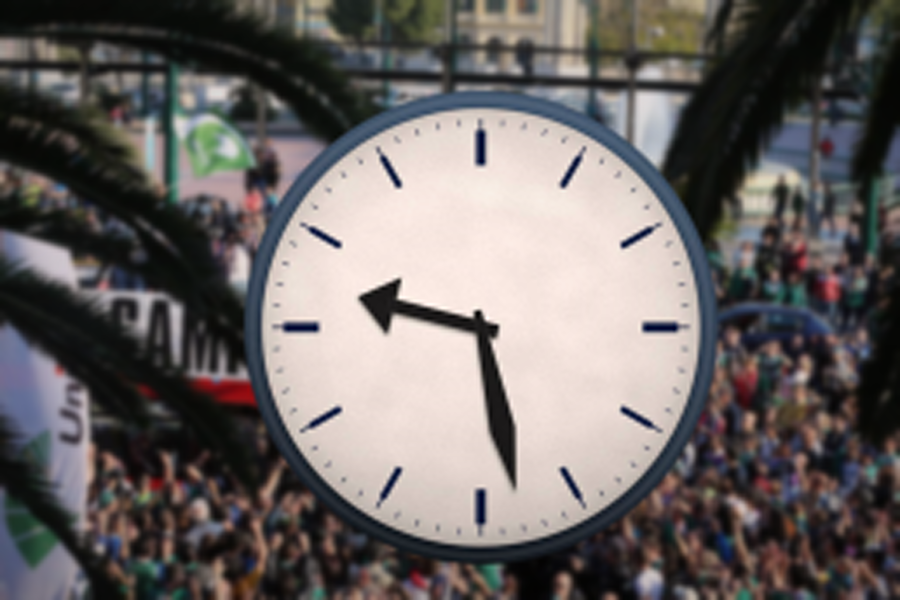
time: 9:28
